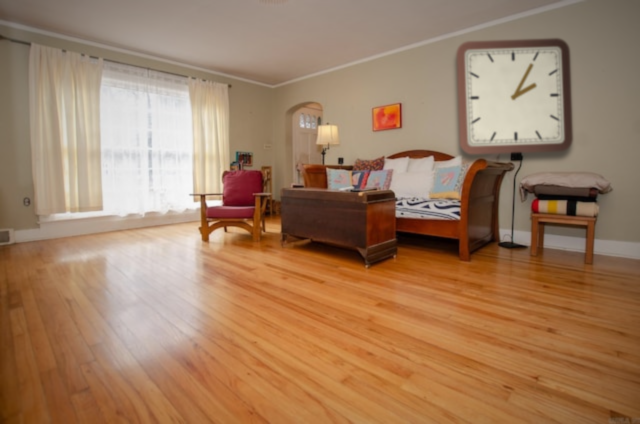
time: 2:05
